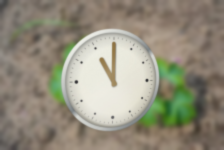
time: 11:00
